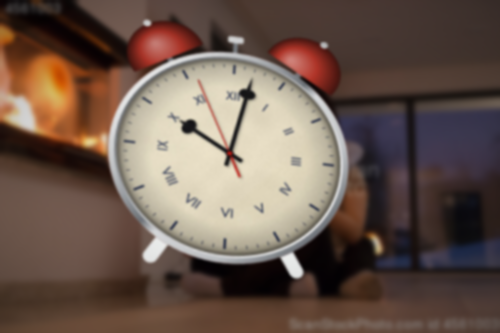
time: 10:01:56
